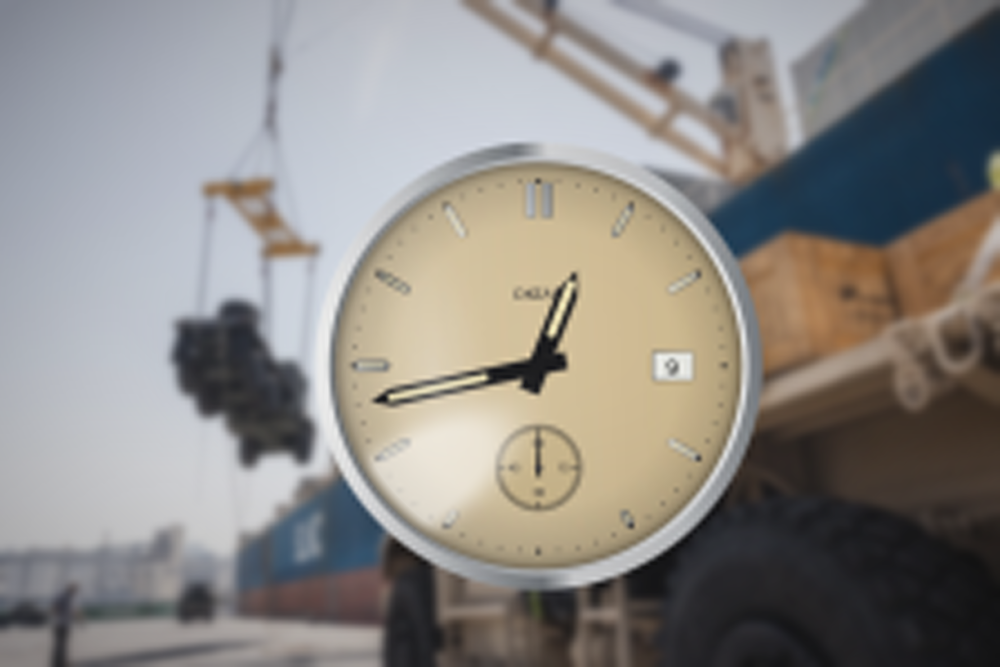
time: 12:43
